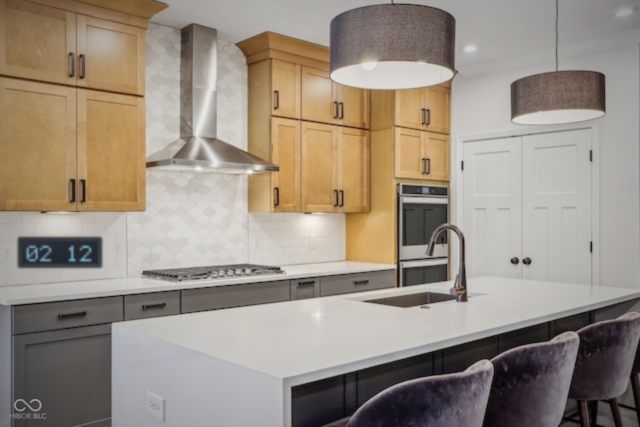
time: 2:12
